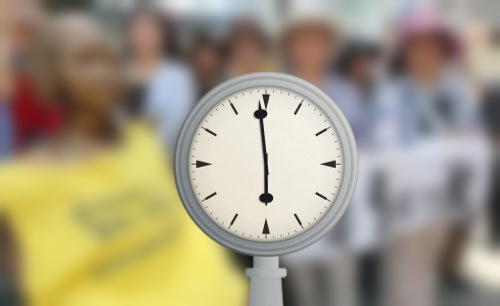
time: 5:59
